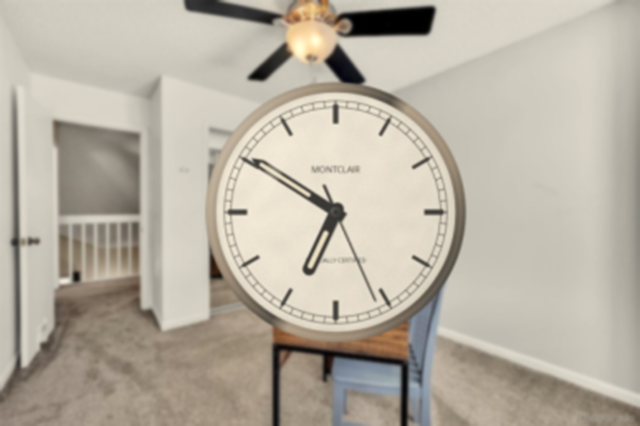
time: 6:50:26
